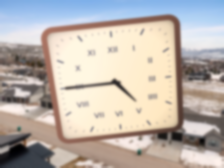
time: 4:45
